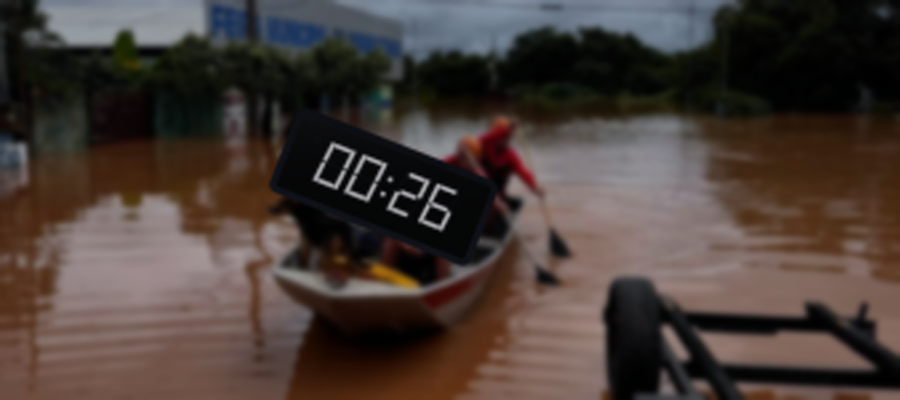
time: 0:26
